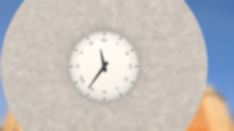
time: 11:36
